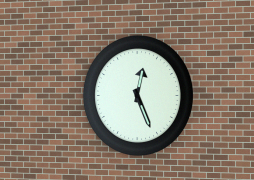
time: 12:26
